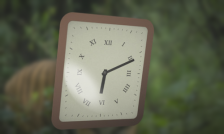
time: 6:11
